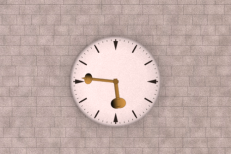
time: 5:46
